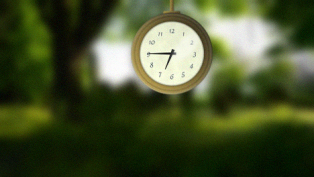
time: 6:45
